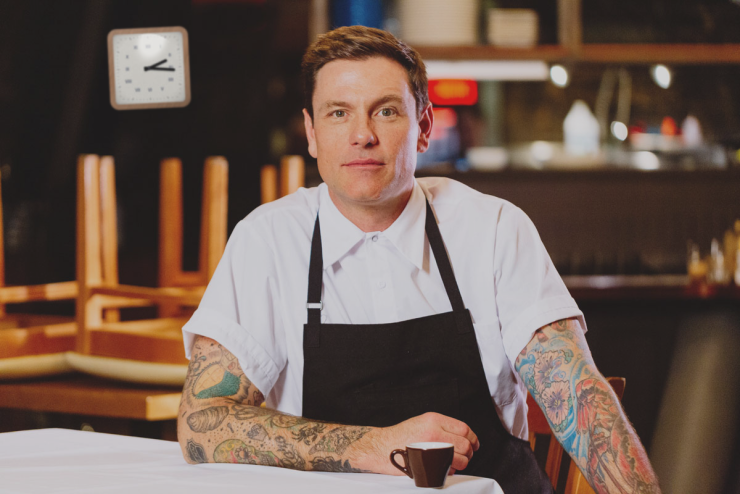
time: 2:16
